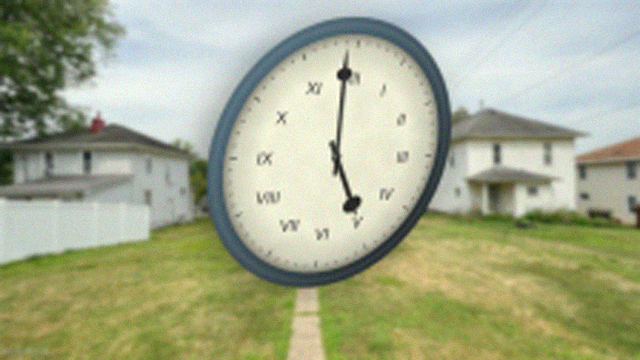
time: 4:59
